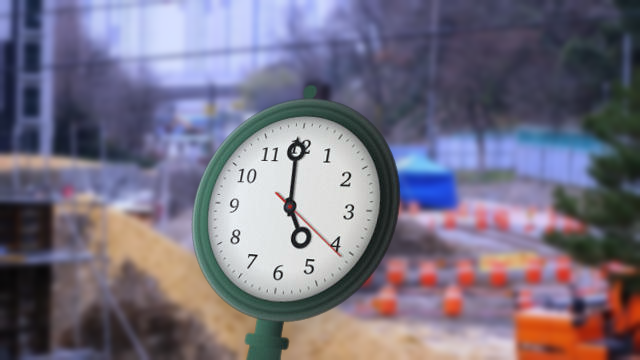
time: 4:59:21
